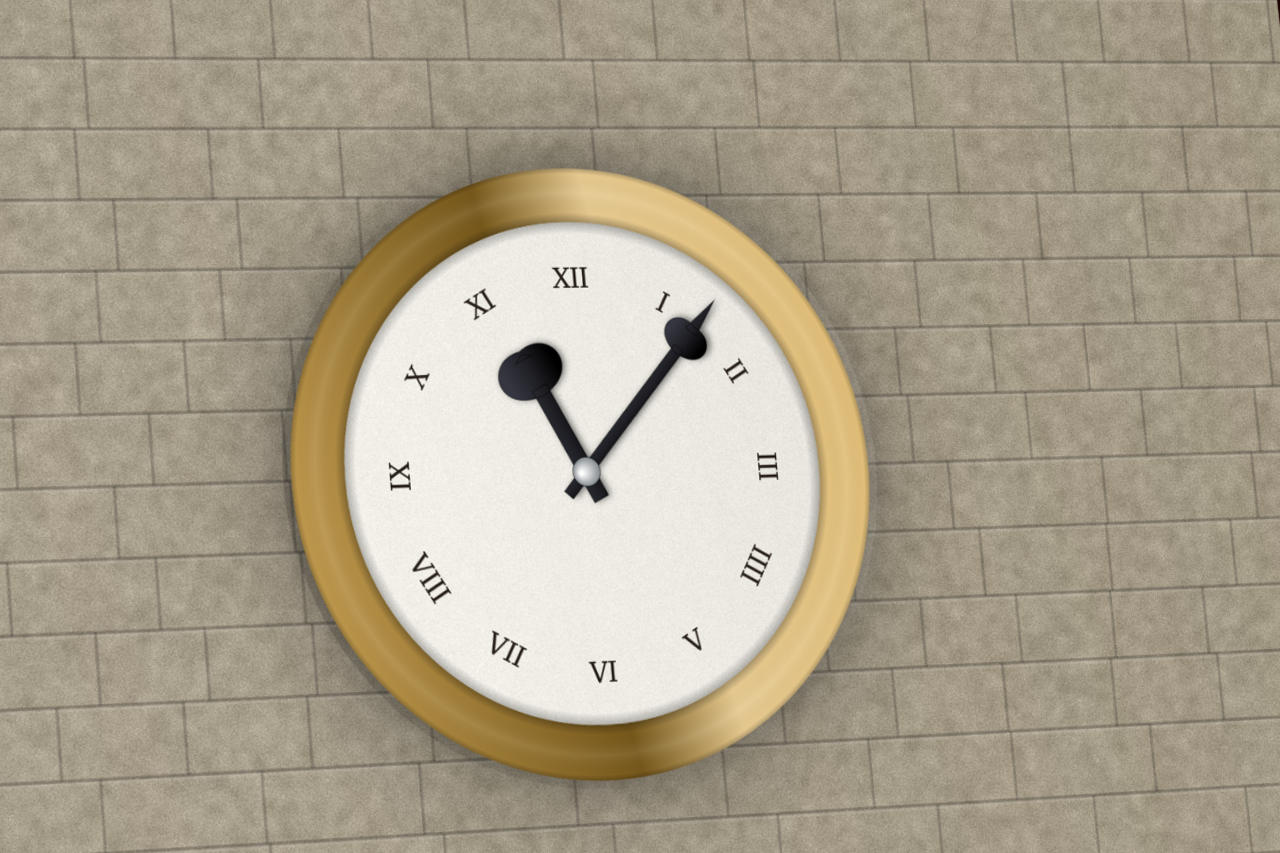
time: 11:07
